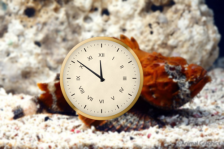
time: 11:51
